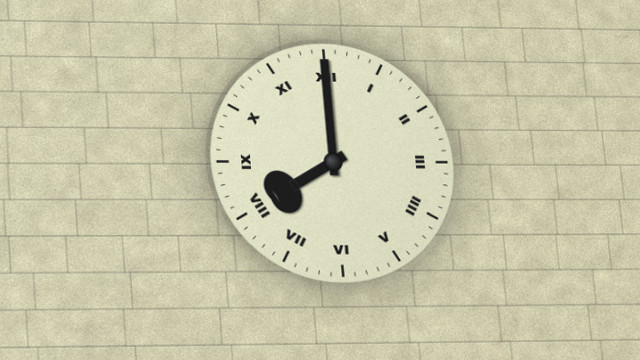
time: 8:00
